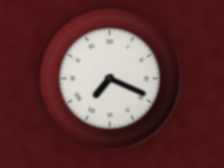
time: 7:19
